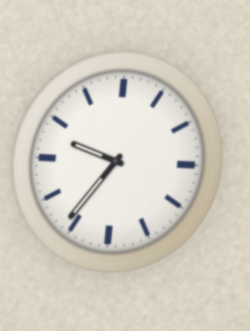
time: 9:36
